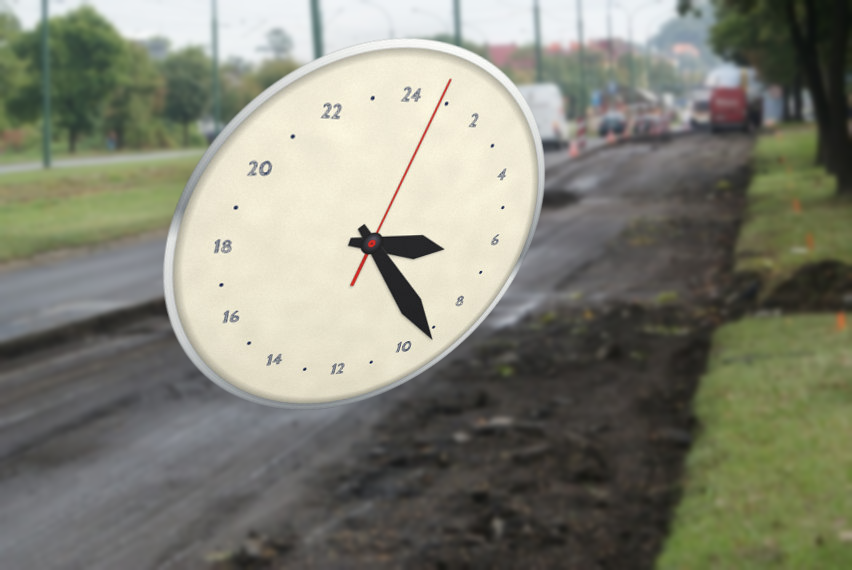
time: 6:23:02
